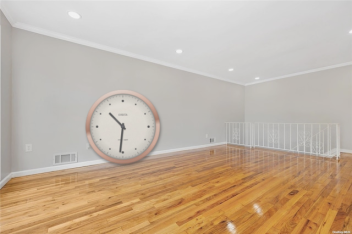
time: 10:31
